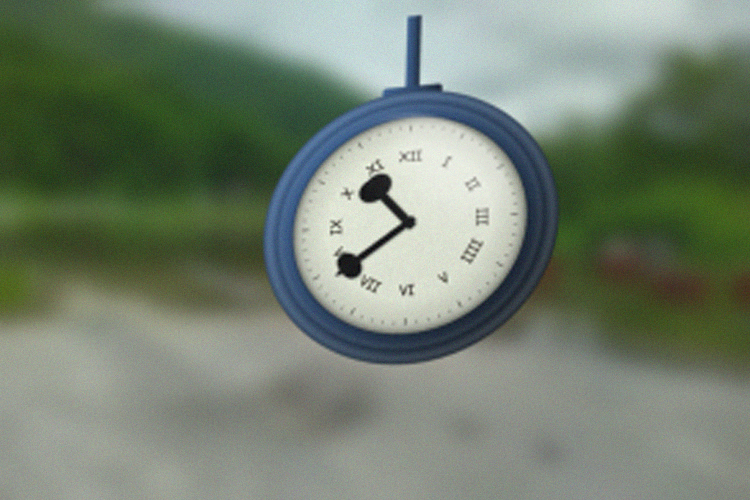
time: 10:39
